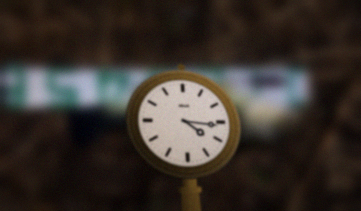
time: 4:16
